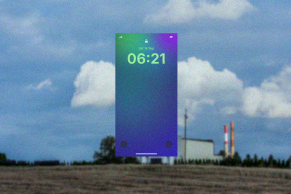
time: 6:21
